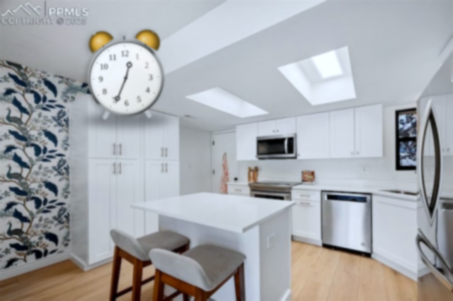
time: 12:34
